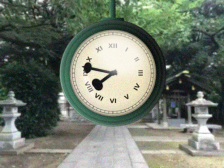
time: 7:47
